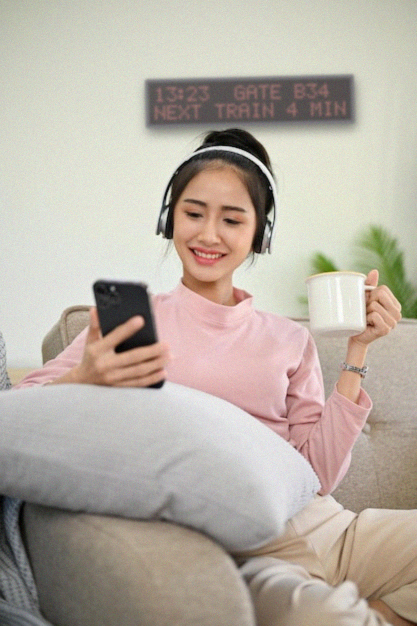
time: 13:23
